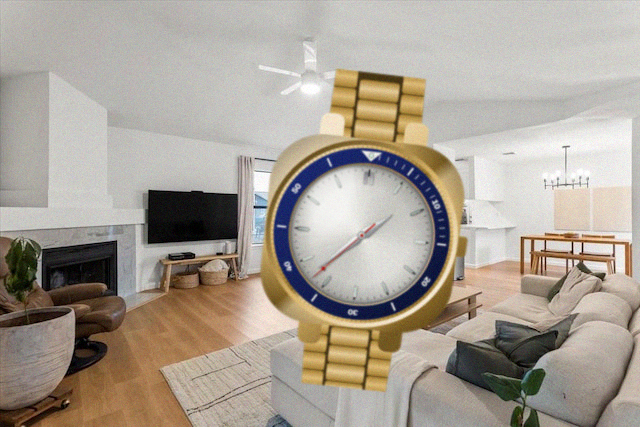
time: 1:37:37
